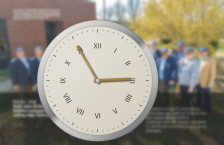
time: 2:55
